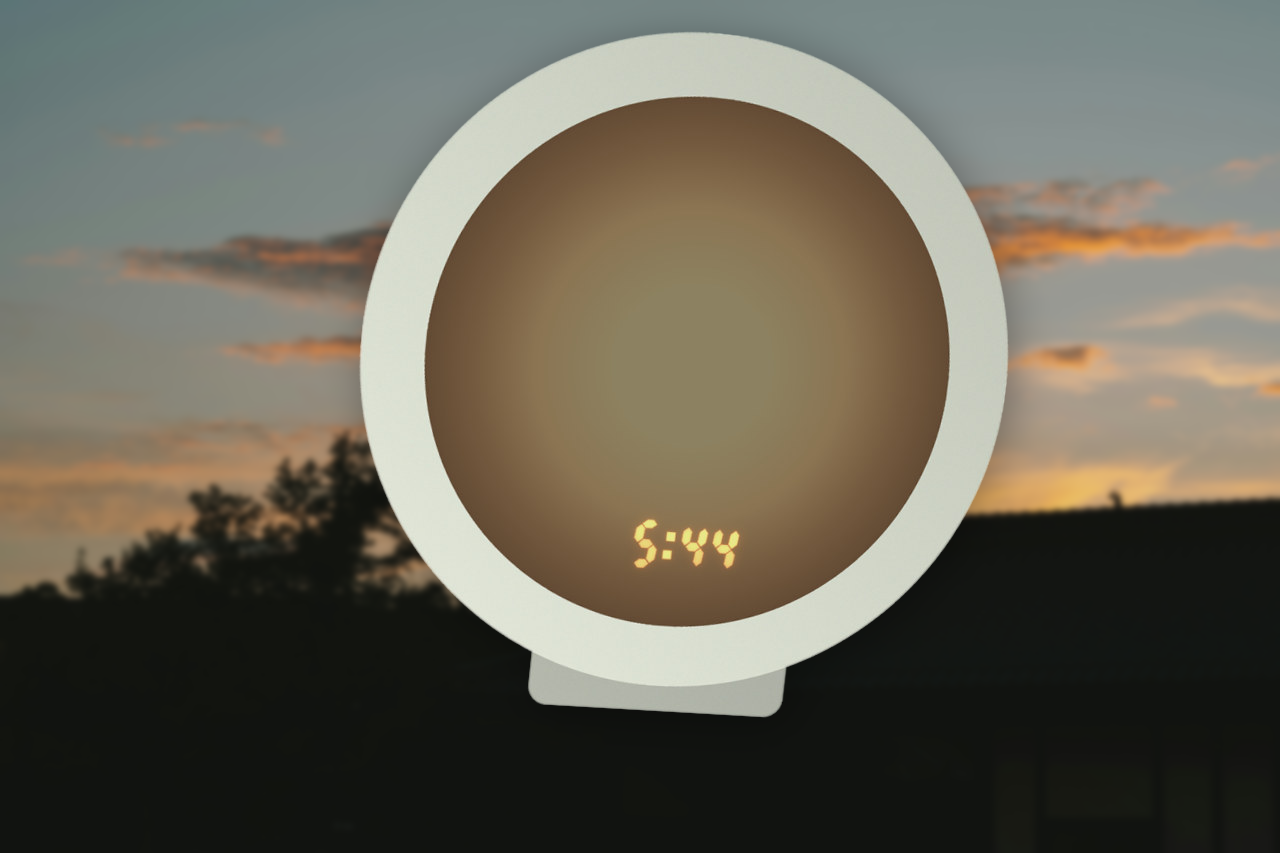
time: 5:44
